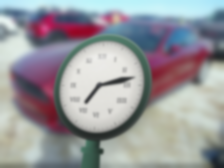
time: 7:13
